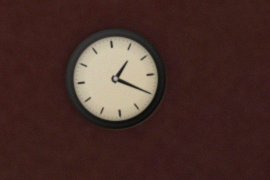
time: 1:20
